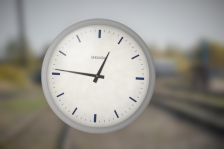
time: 12:46
